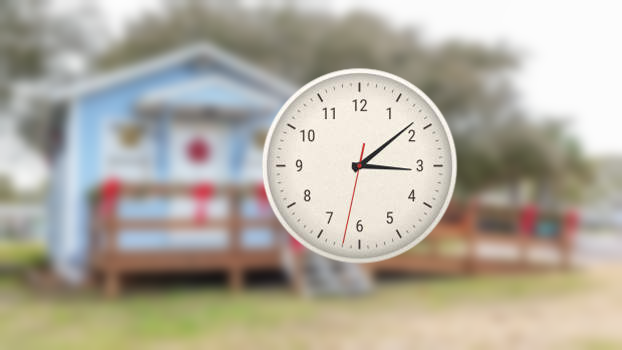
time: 3:08:32
